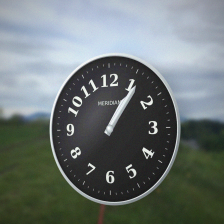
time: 1:06
